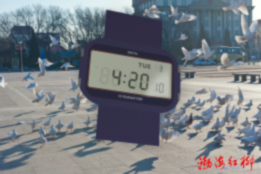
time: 4:20:10
